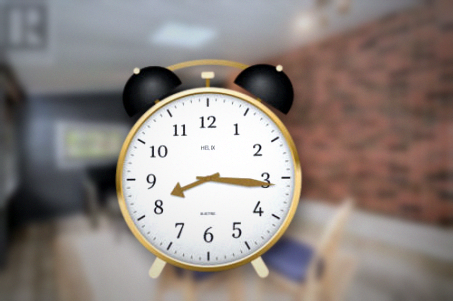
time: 8:16
